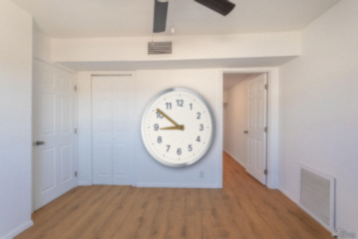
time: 8:51
